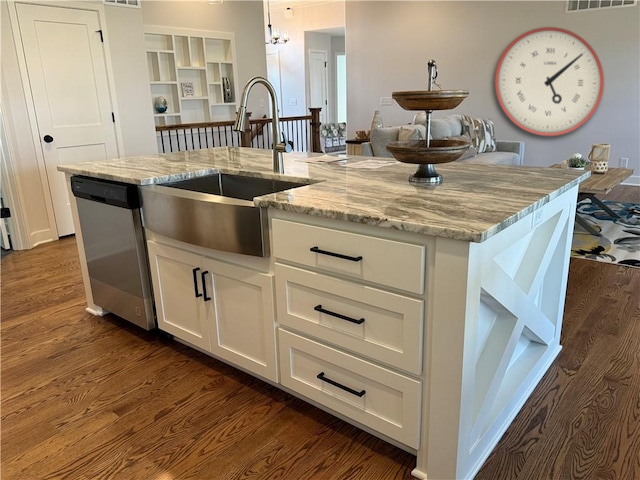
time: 5:08
